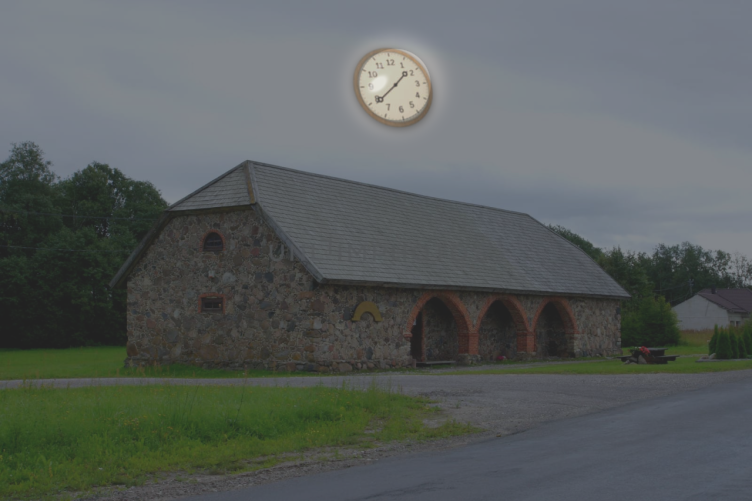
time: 1:39
